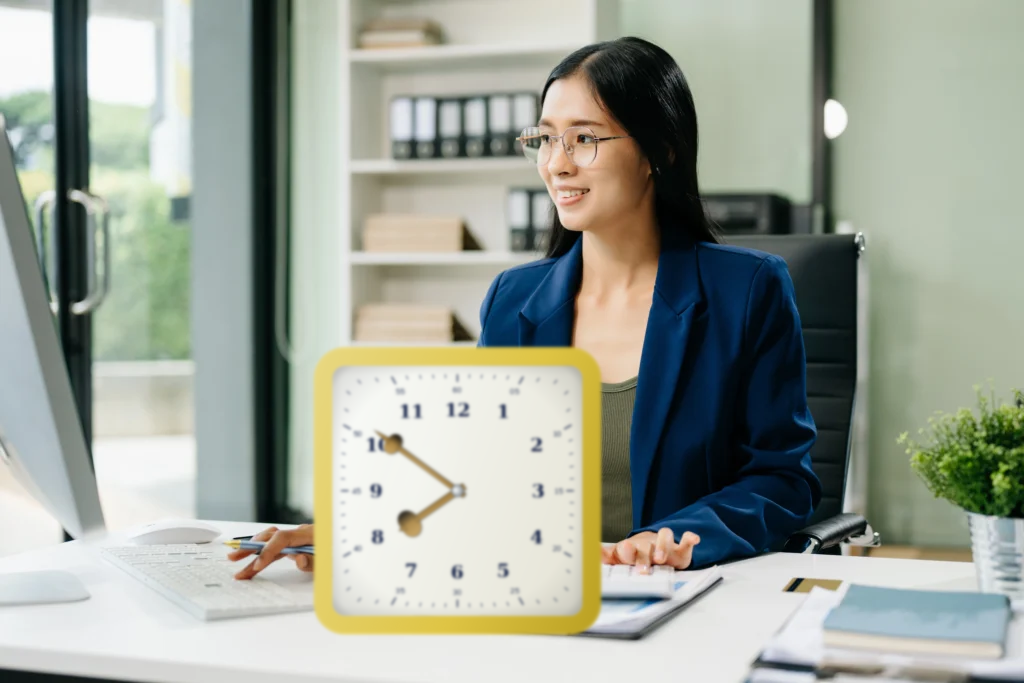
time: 7:51
